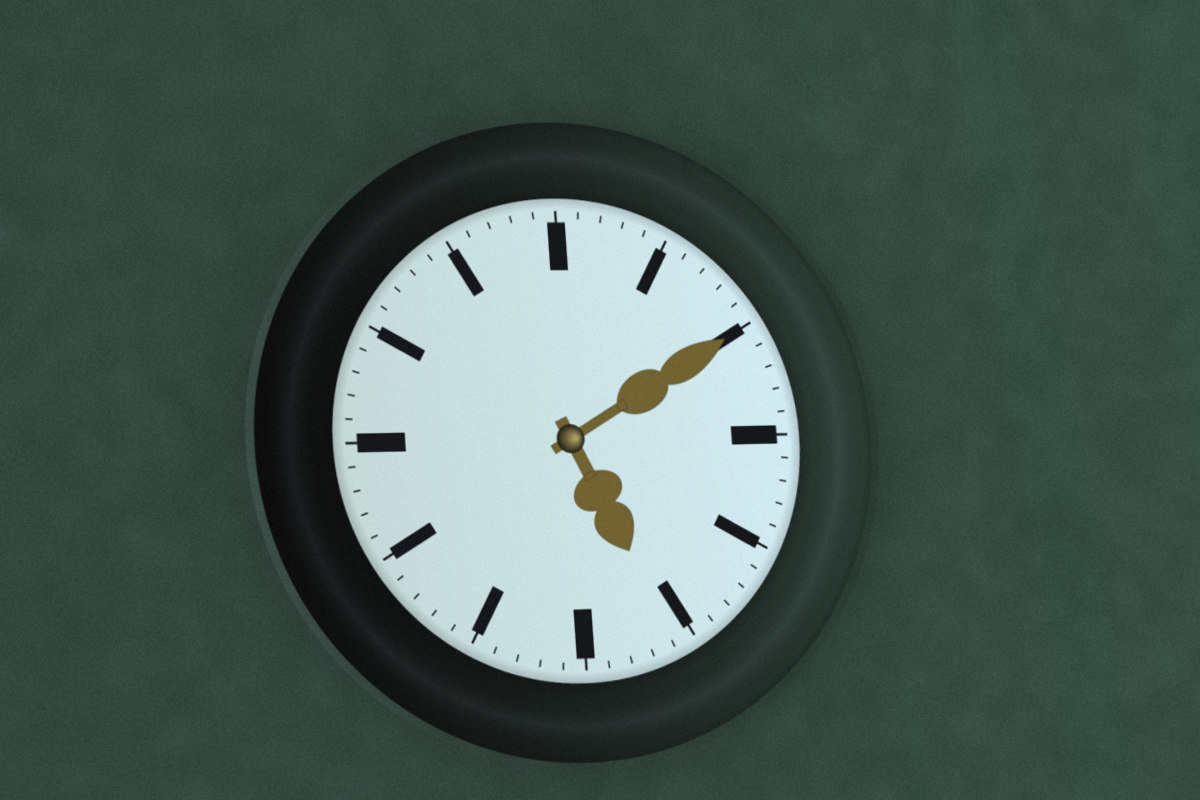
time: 5:10
